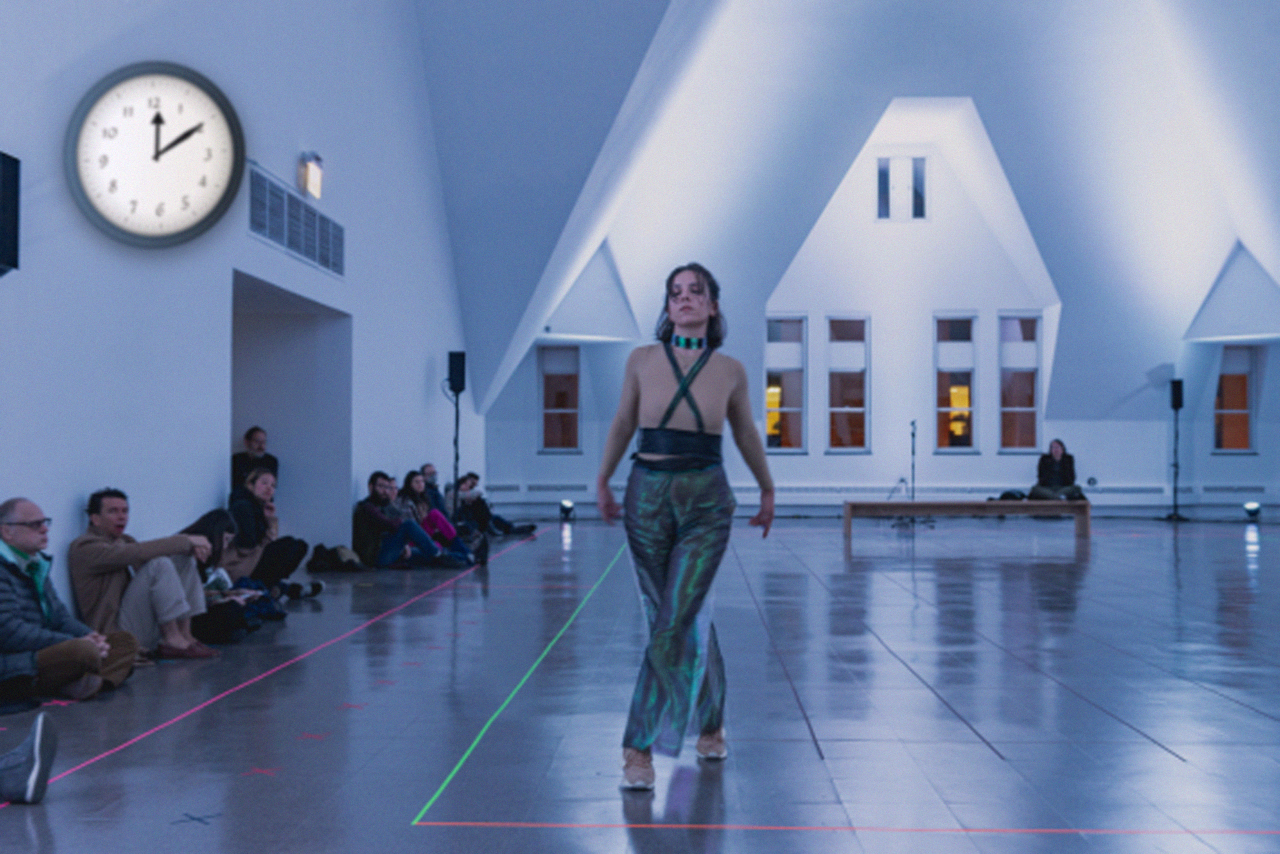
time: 12:10
